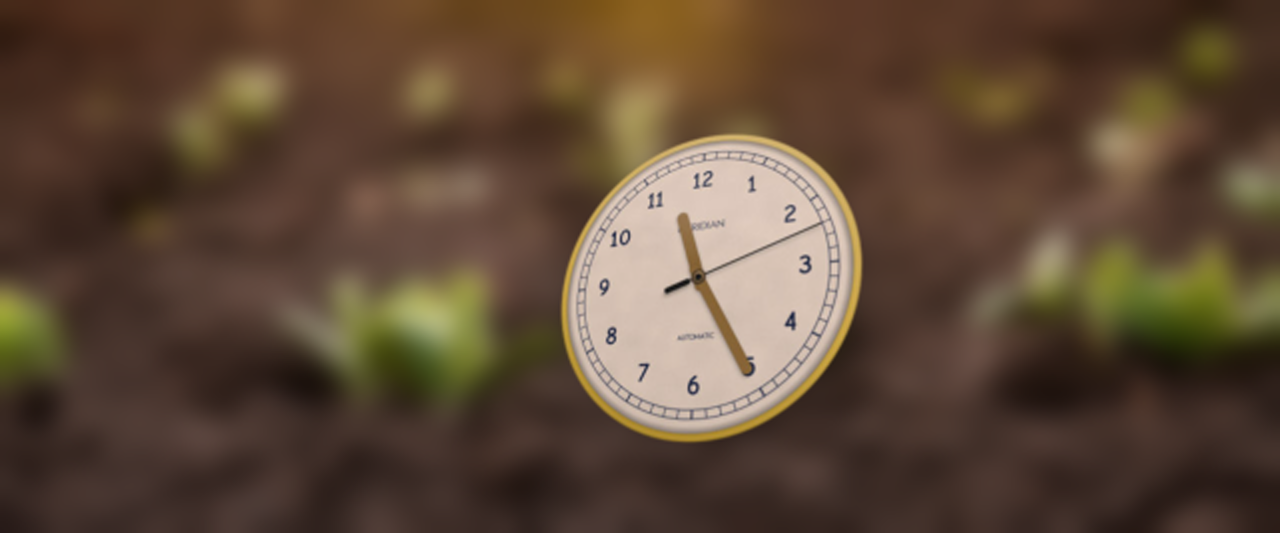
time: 11:25:12
